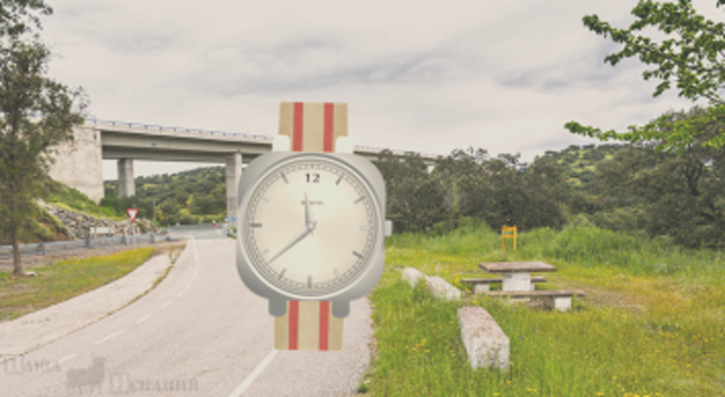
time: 11:38
